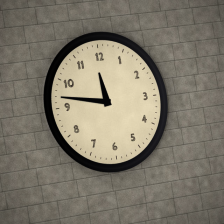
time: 11:47
